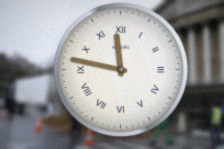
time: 11:47
